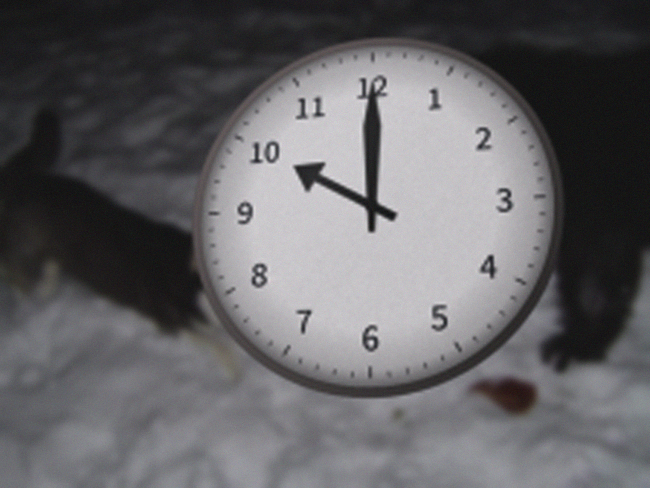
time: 10:00
